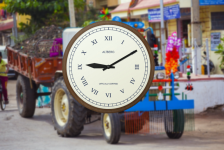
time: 9:10
